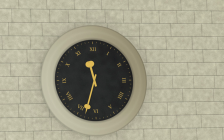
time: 11:33
